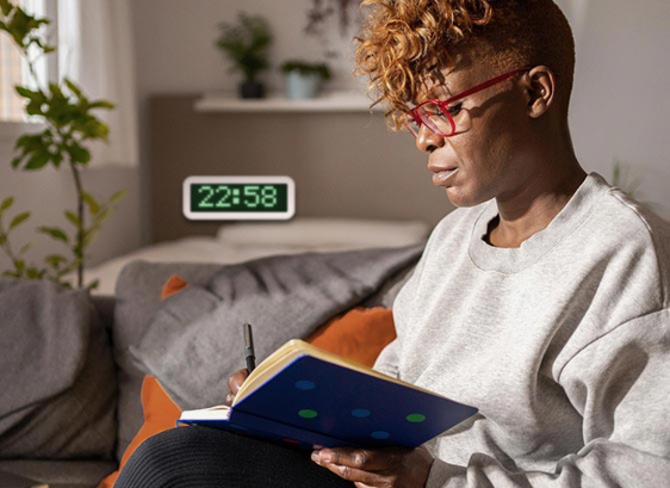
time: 22:58
